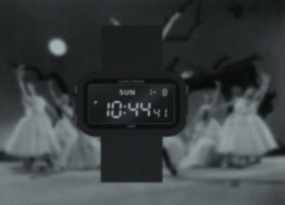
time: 10:44:41
